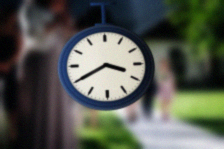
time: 3:40
